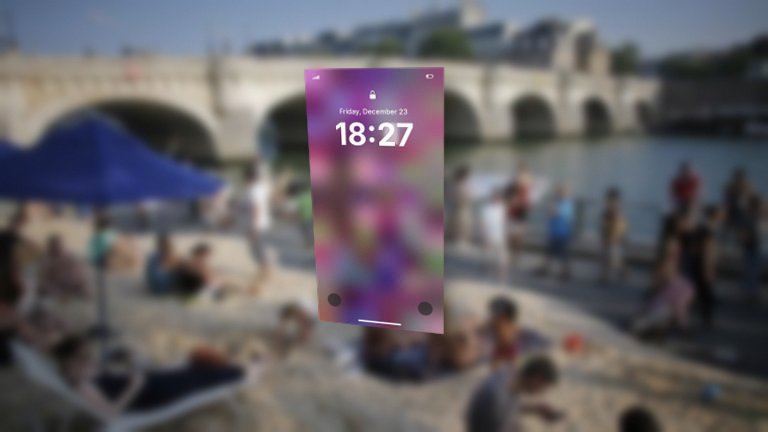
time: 18:27
